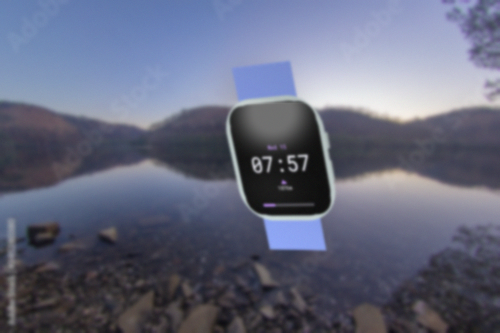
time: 7:57
